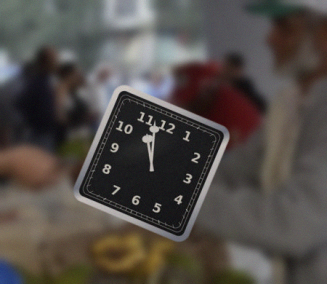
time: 10:57
